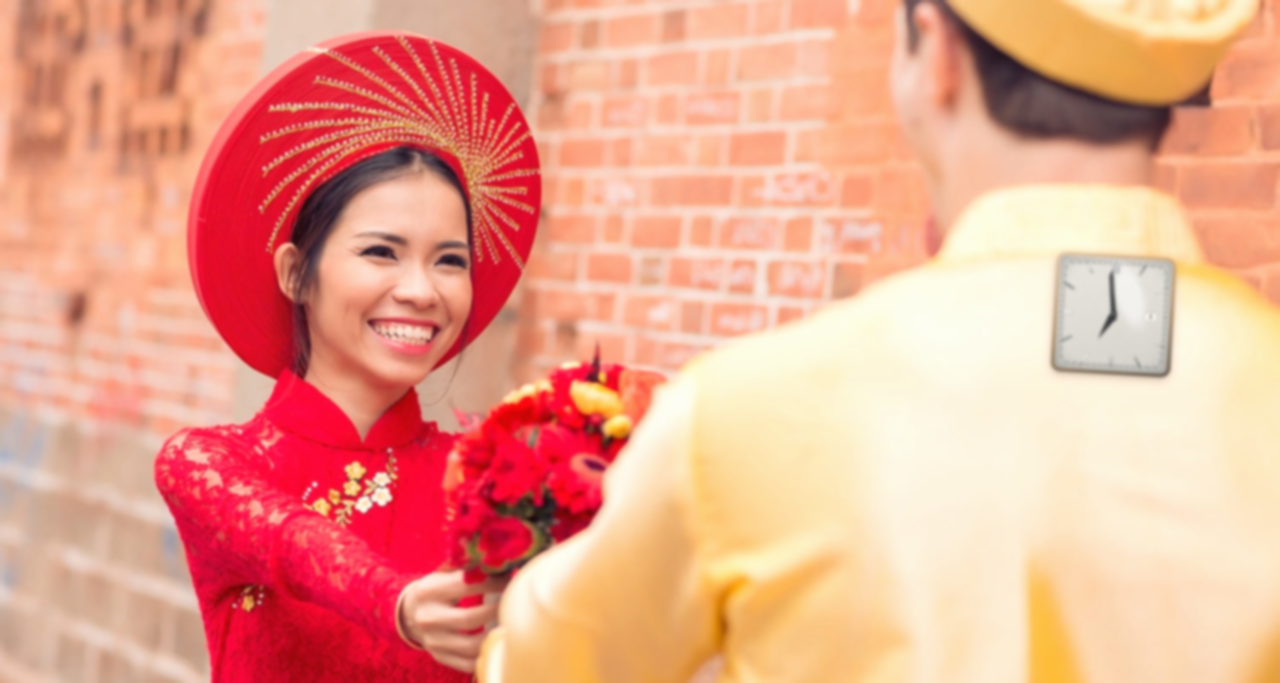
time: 6:59
